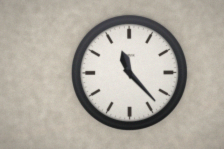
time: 11:23
